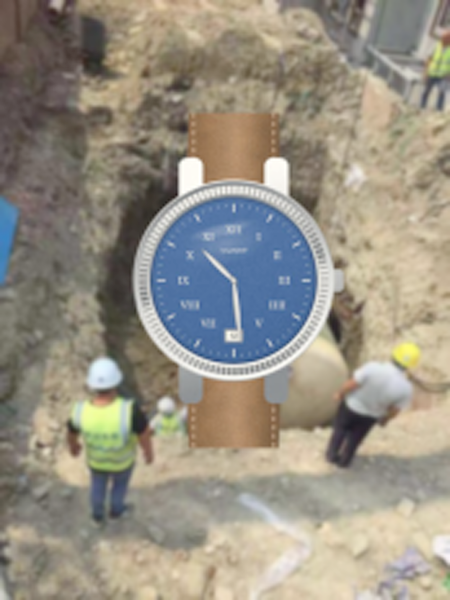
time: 10:29
